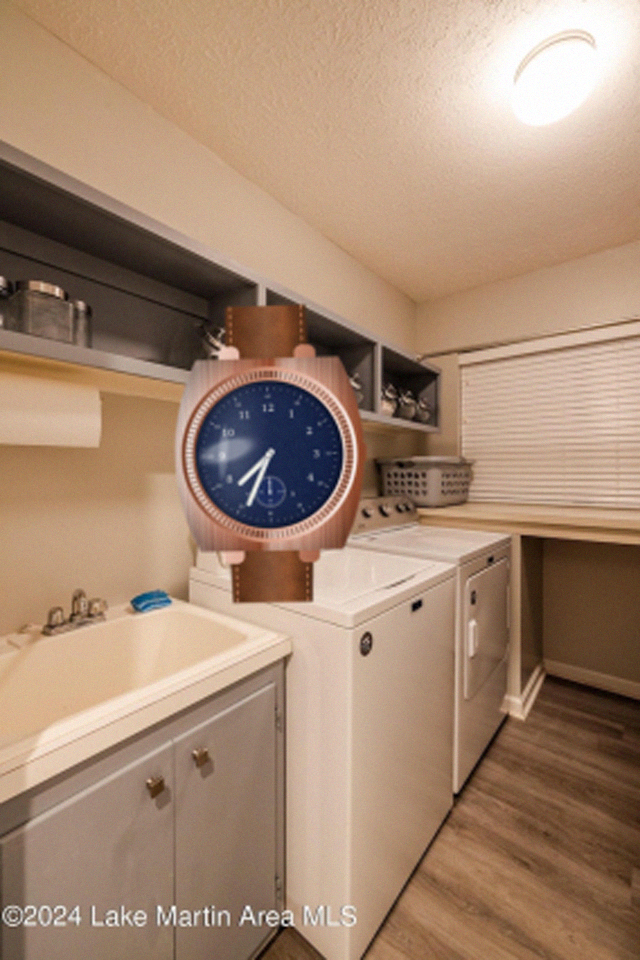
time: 7:34
